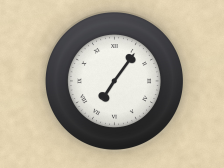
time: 7:06
